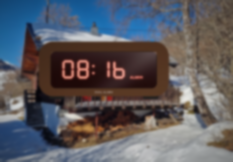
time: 8:16
